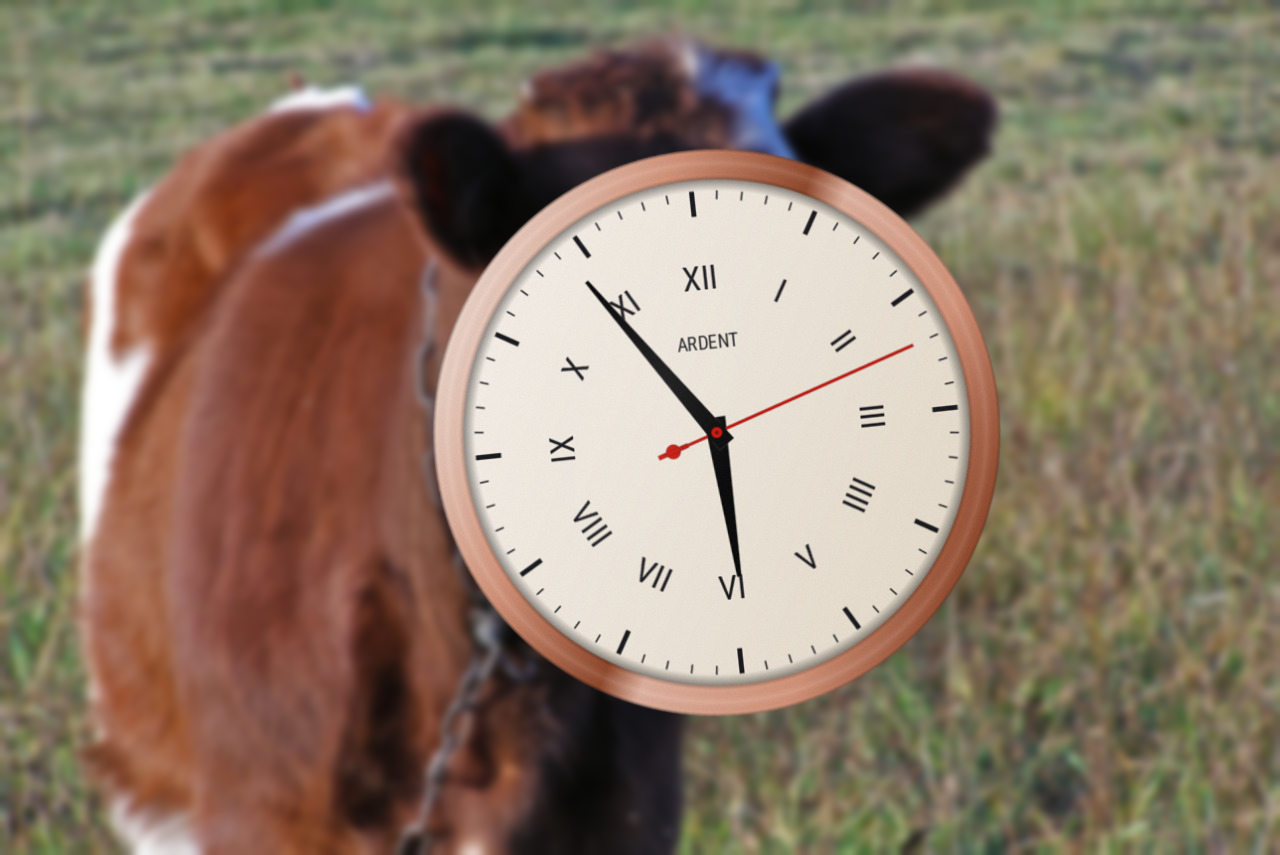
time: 5:54:12
